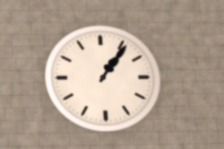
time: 1:06
